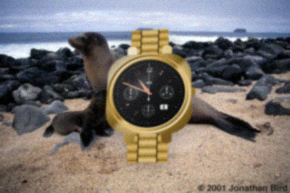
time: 10:49
